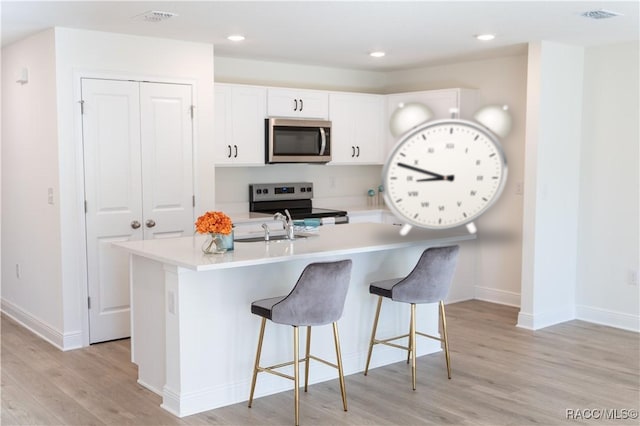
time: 8:48
